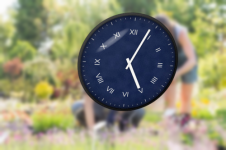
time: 5:04
